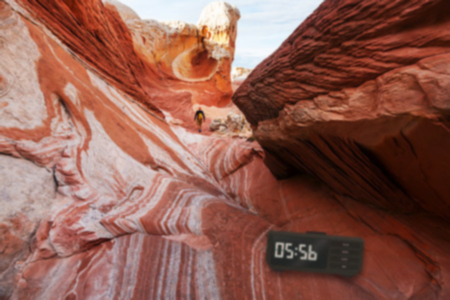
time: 5:56
